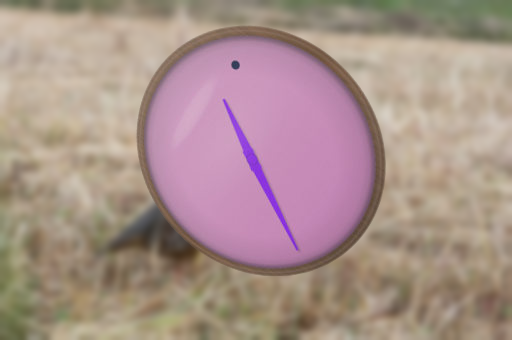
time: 11:27
